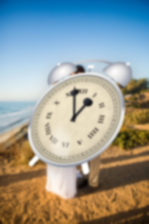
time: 12:57
